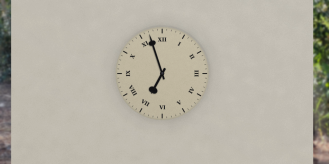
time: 6:57
